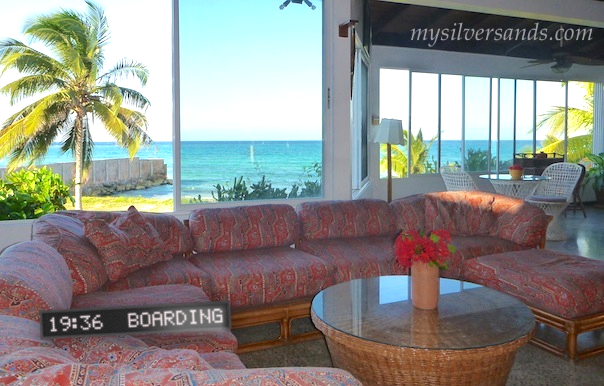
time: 19:36
